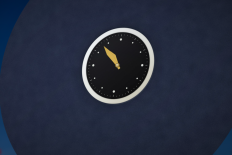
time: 10:53
